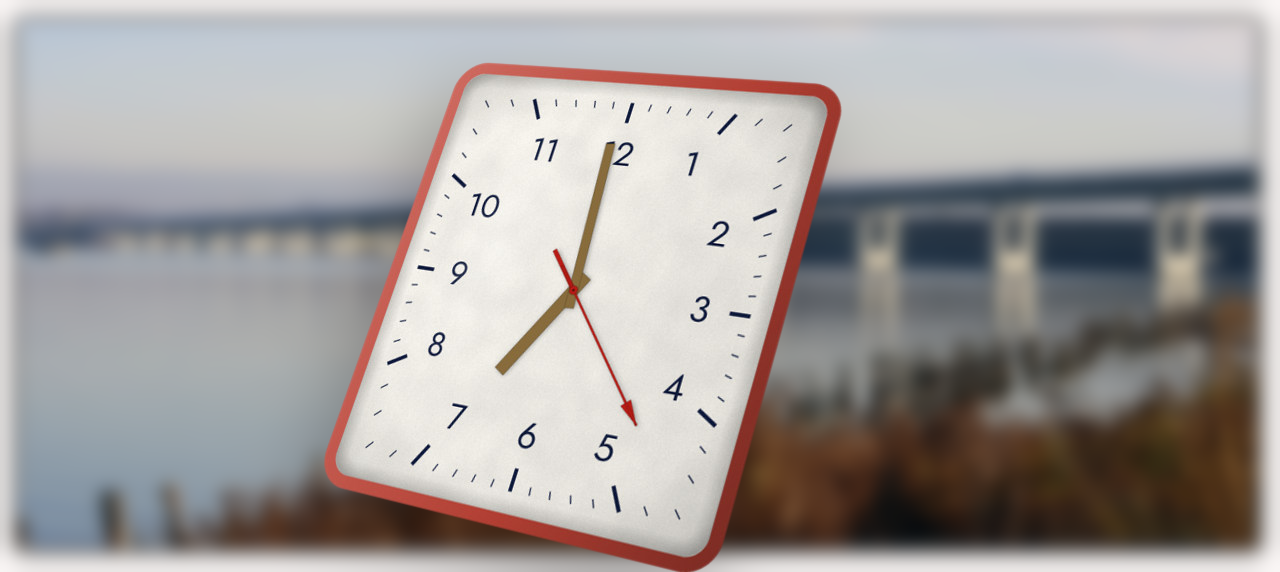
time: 6:59:23
